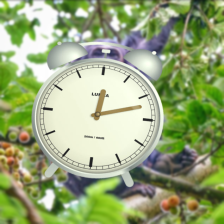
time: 12:12
